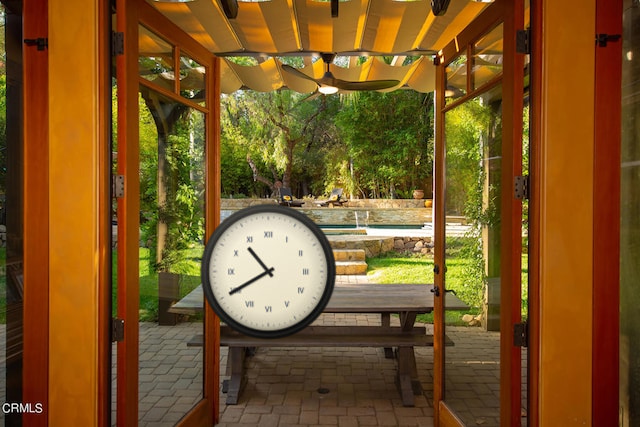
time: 10:40
